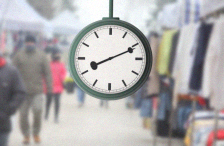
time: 8:11
